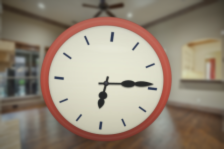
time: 6:14
